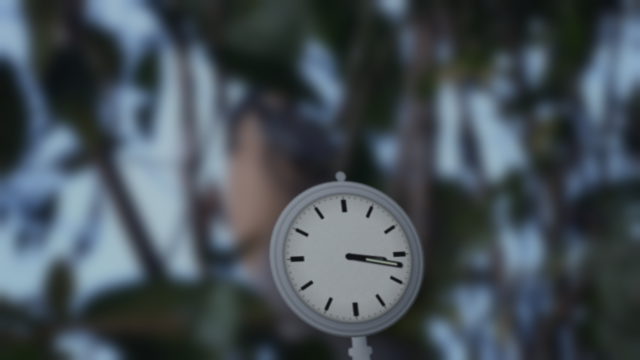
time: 3:17
